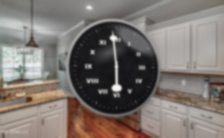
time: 5:59
